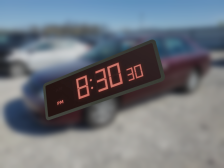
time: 8:30:30
